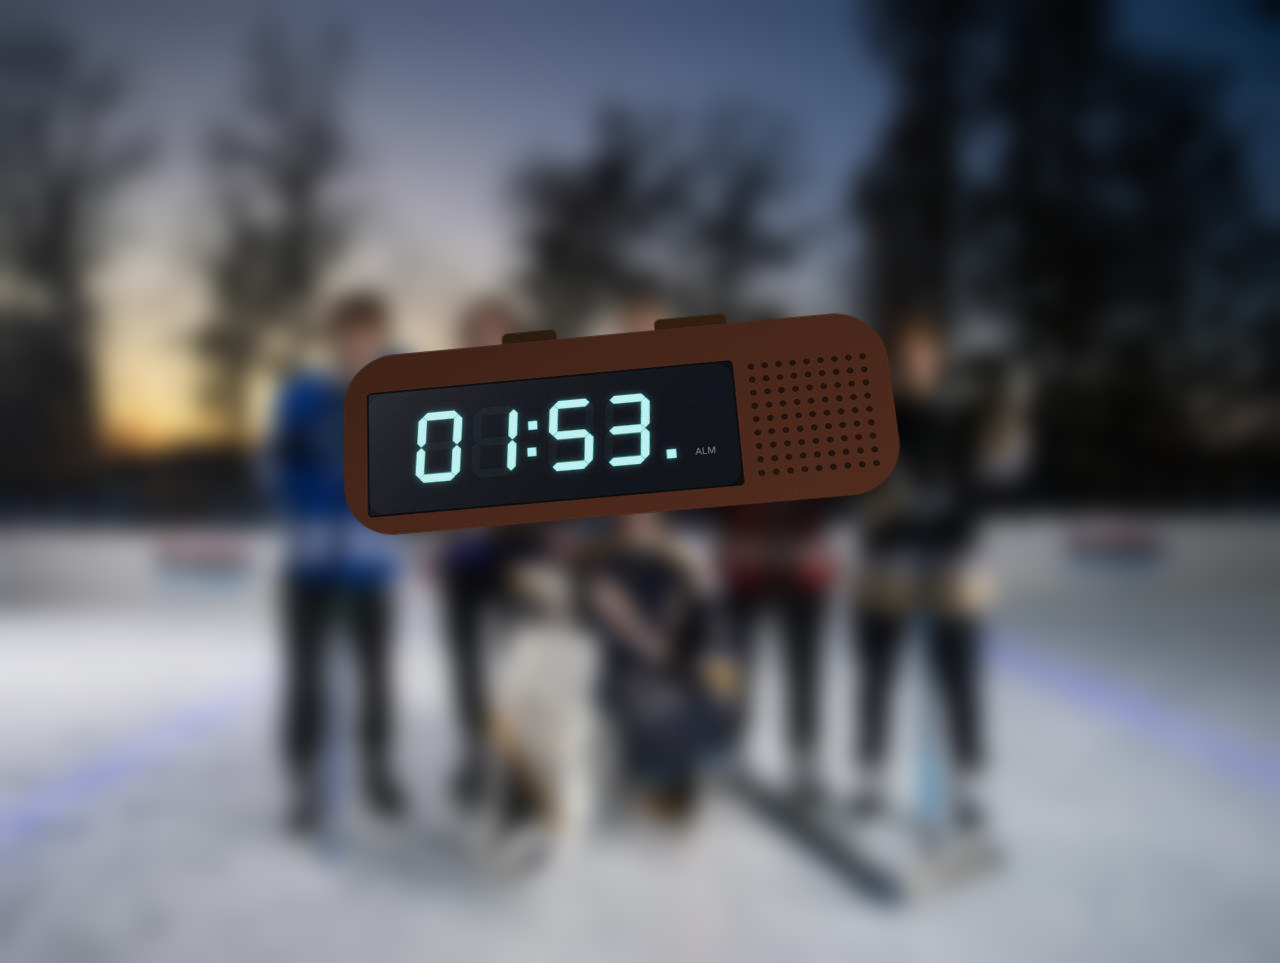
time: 1:53
